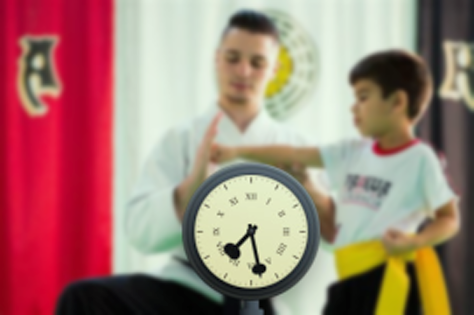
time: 7:28
